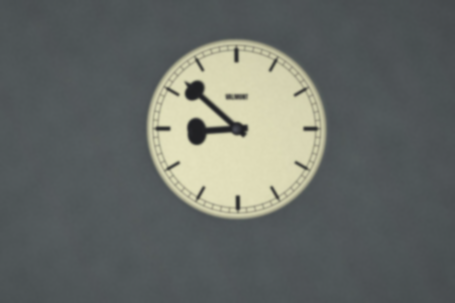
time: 8:52
